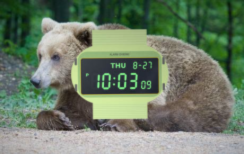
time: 10:03
